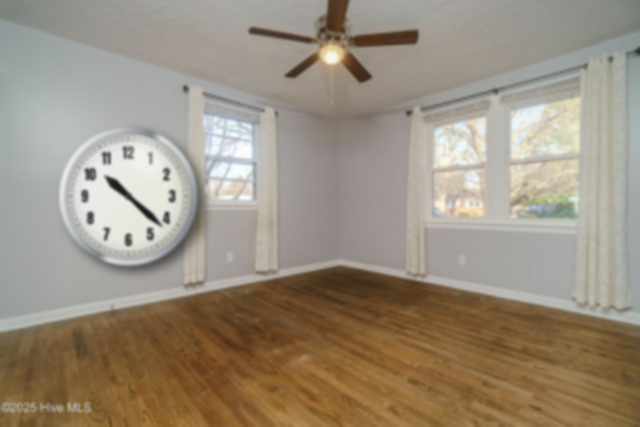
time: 10:22
